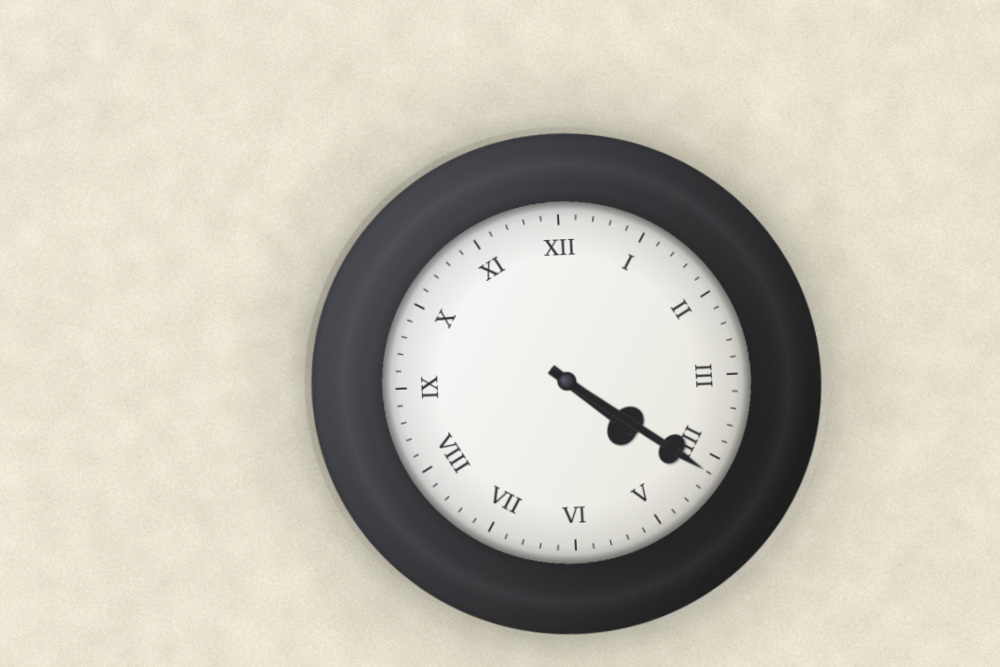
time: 4:21
